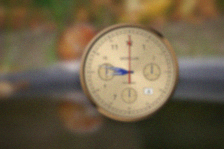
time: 8:47
